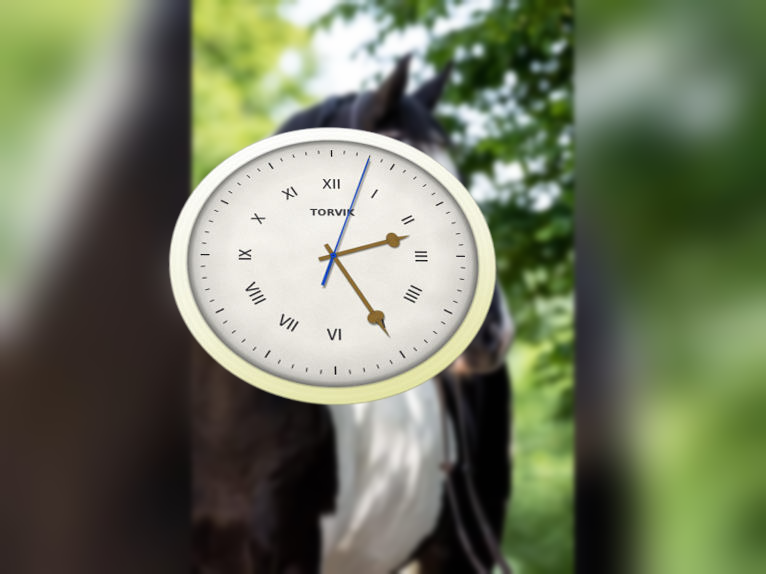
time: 2:25:03
